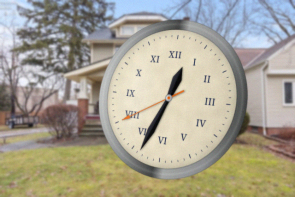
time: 12:33:40
